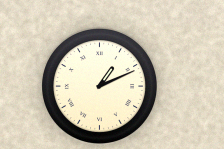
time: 1:11
